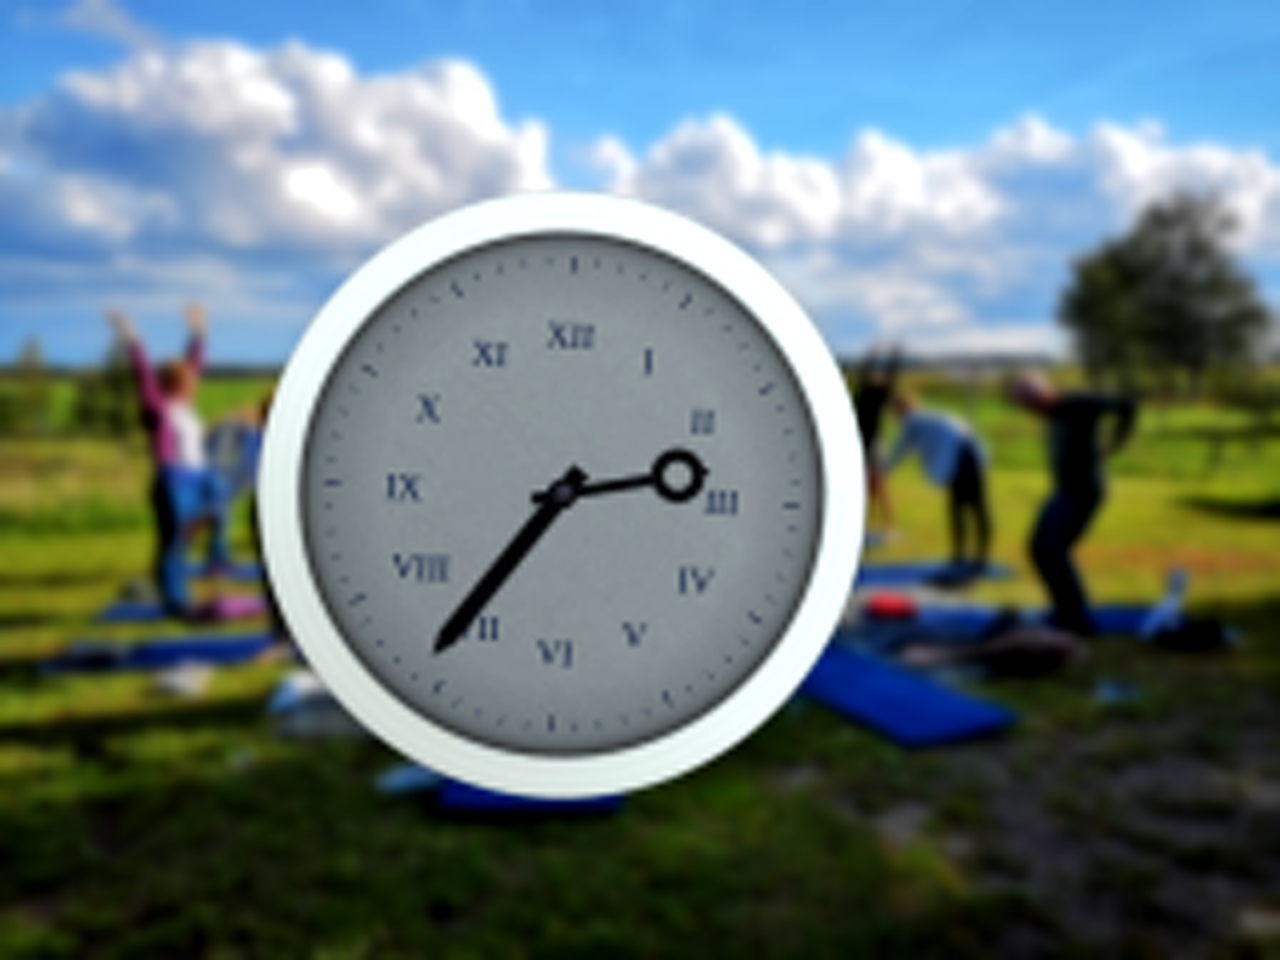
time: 2:36
